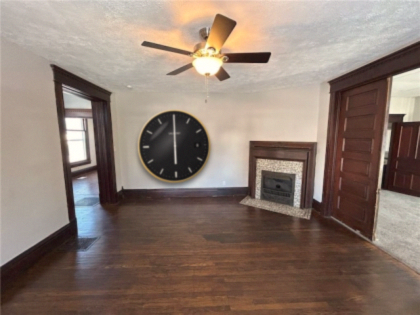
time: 6:00
